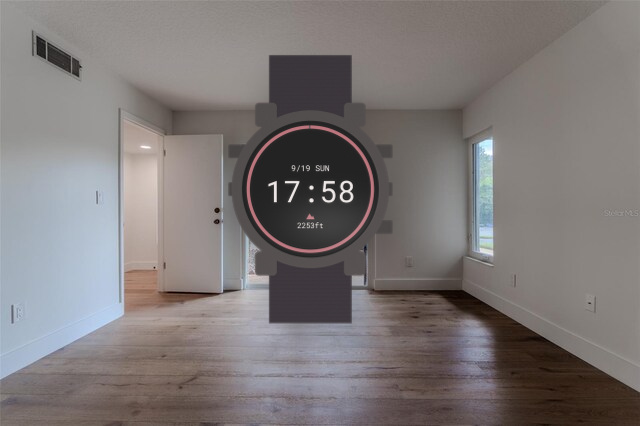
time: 17:58
